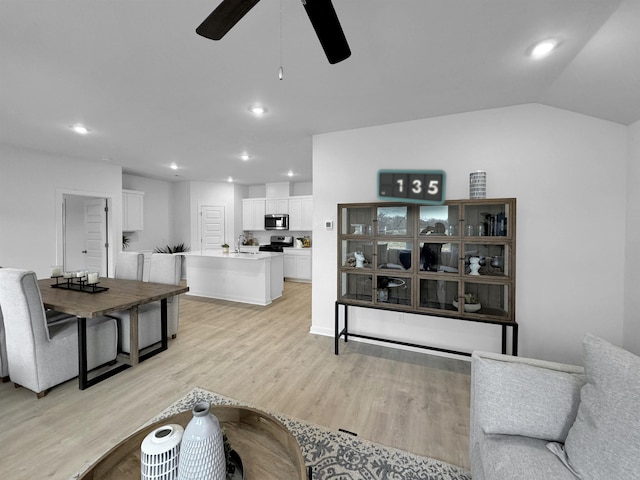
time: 1:35
